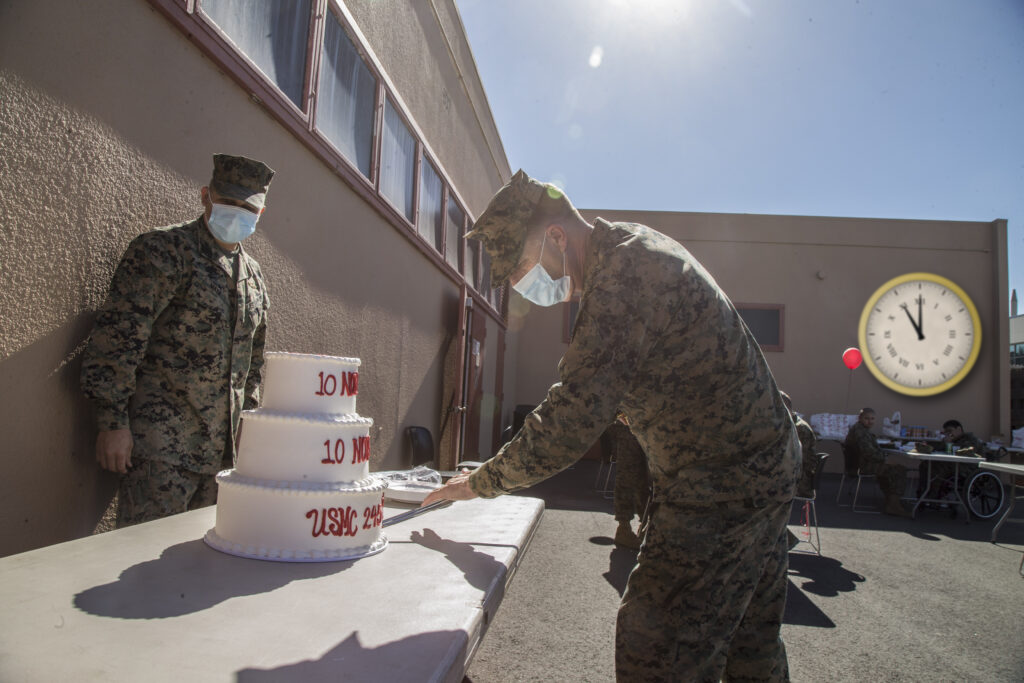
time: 11:00
